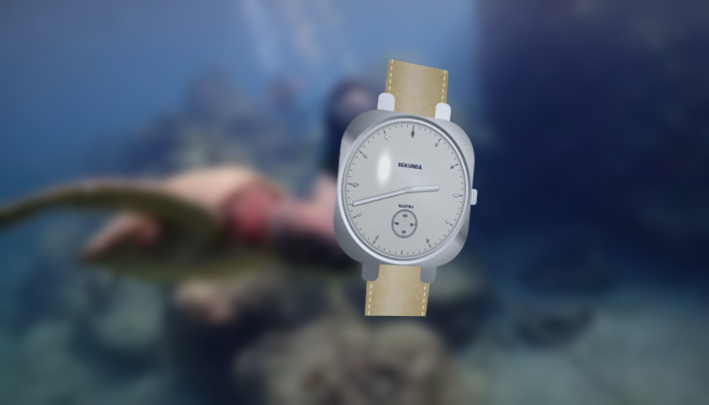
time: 2:42
